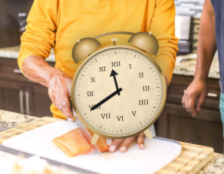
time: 11:40
